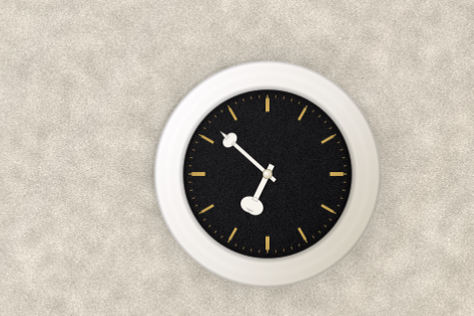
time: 6:52
